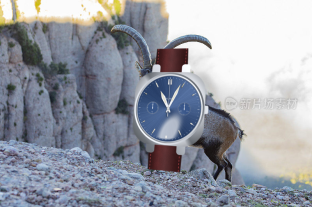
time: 11:04
